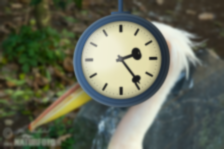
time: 2:24
